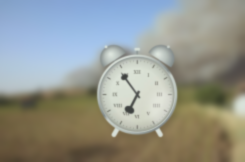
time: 6:54
